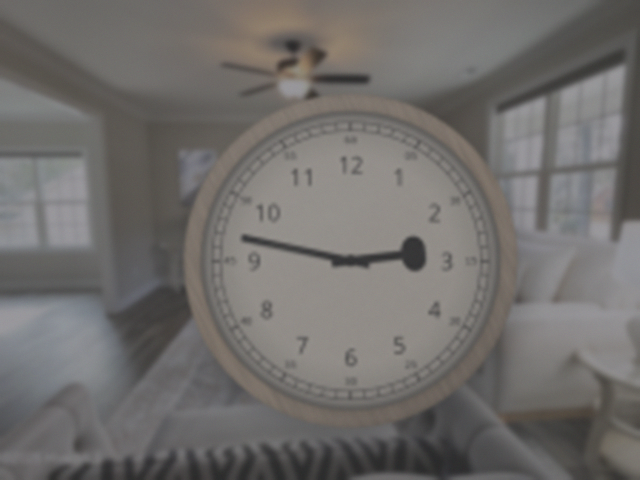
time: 2:47
